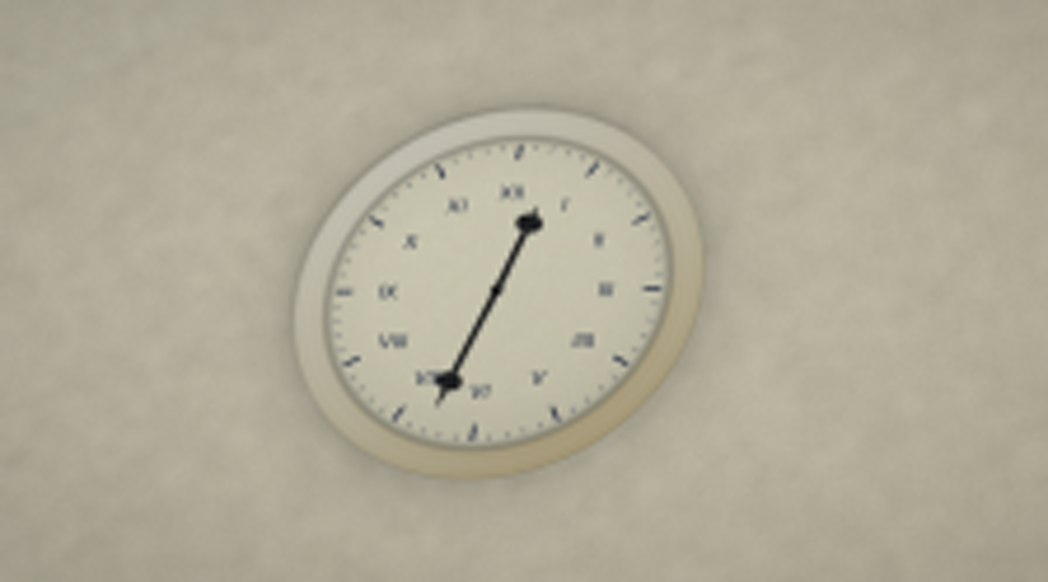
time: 12:33
